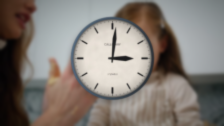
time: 3:01
